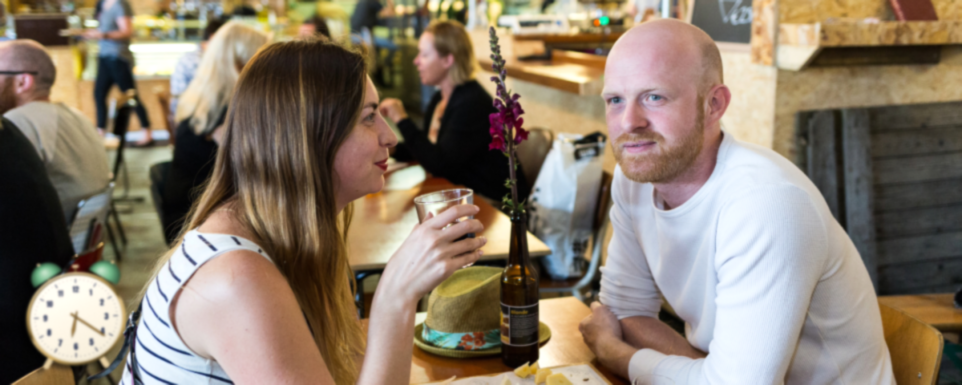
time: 6:21
